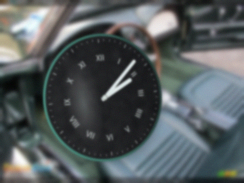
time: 2:08
